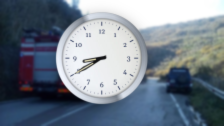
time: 8:40
